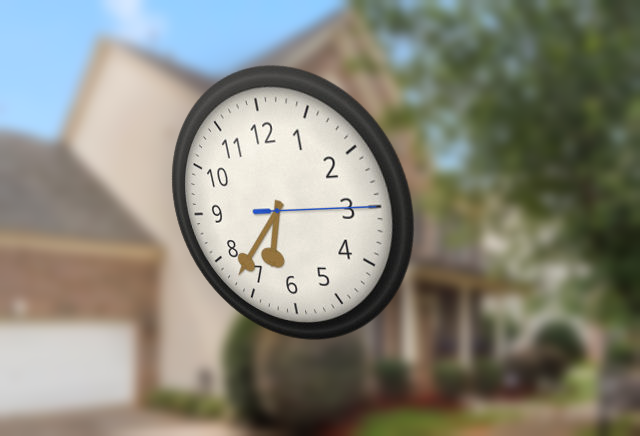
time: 6:37:15
